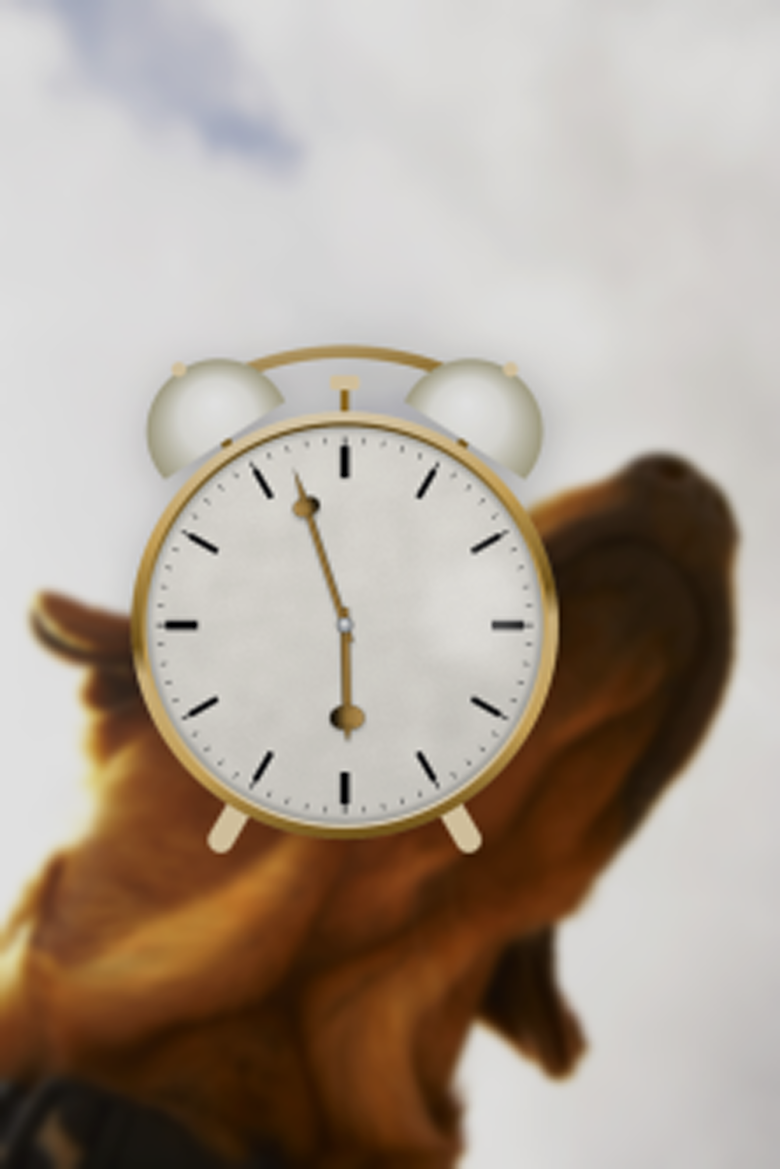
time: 5:57
